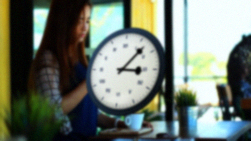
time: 3:07
